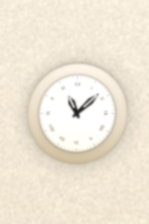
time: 11:08
